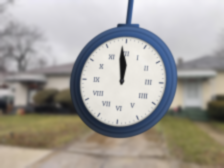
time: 11:59
